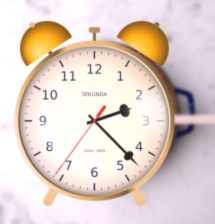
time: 2:22:36
